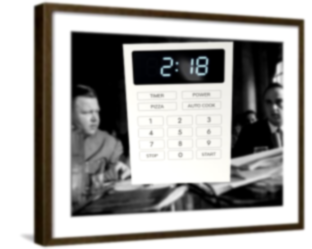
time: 2:18
